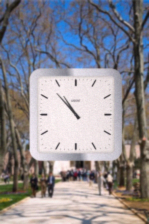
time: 10:53
